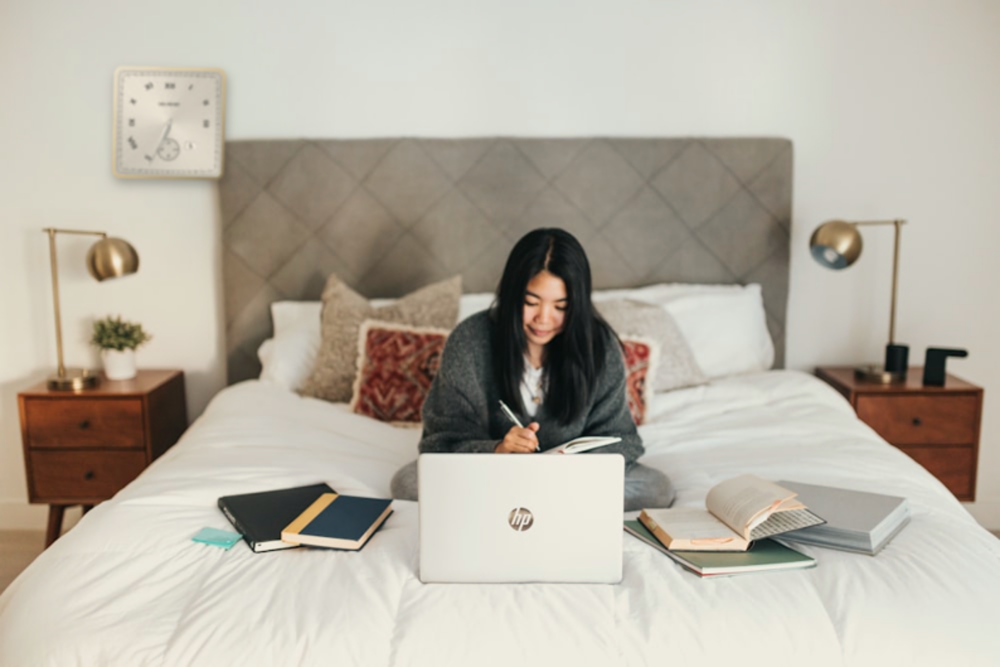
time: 6:34
